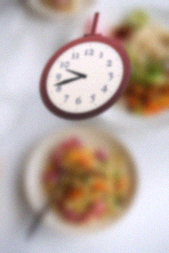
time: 9:42
